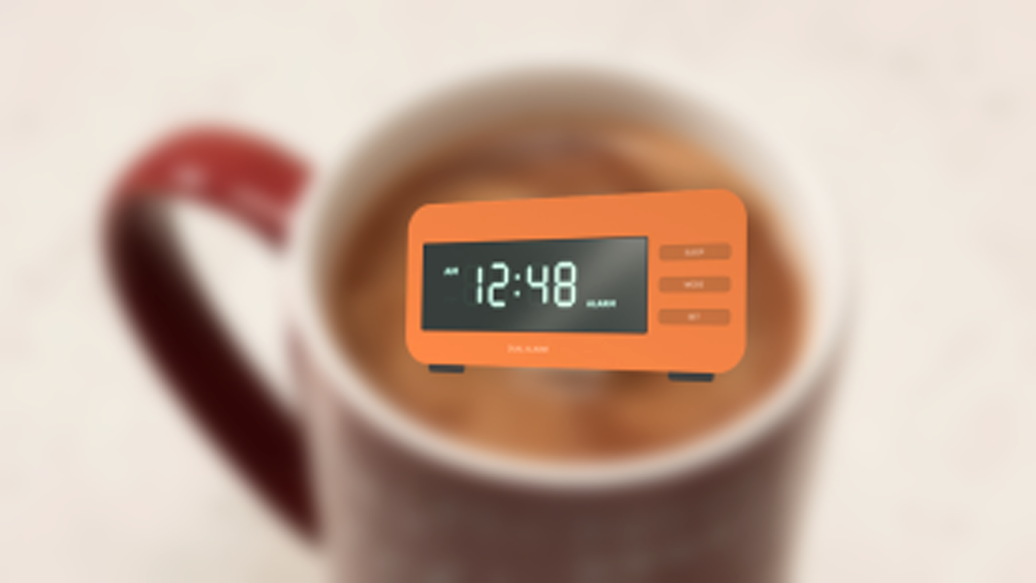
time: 12:48
